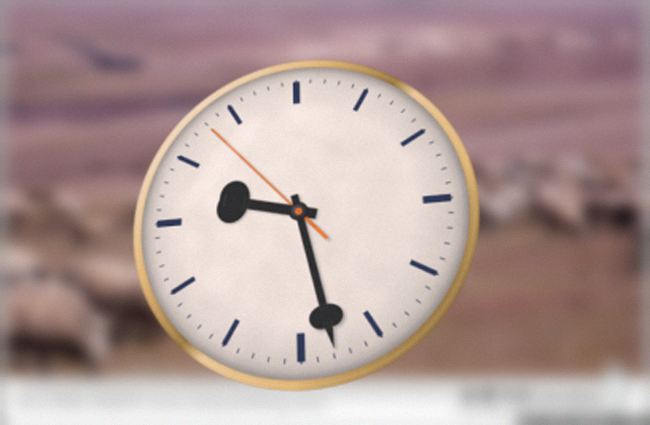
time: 9:27:53
